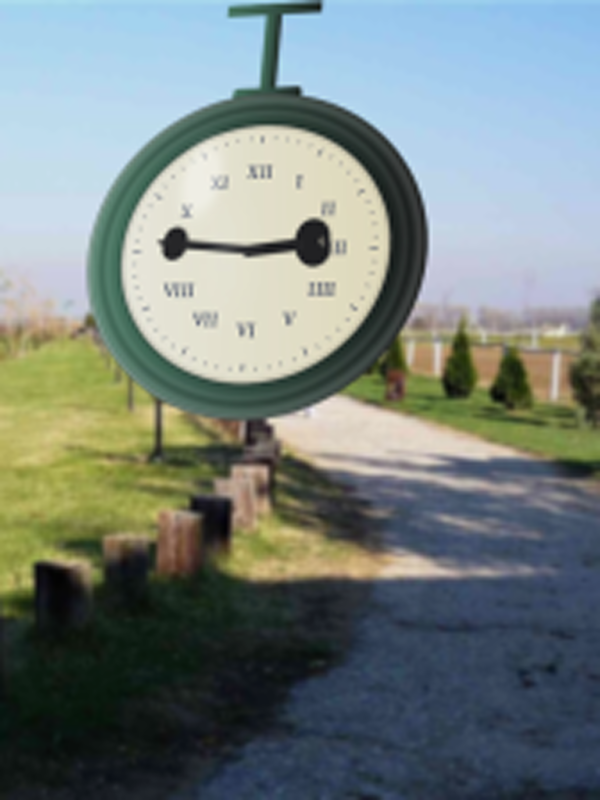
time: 2:46
